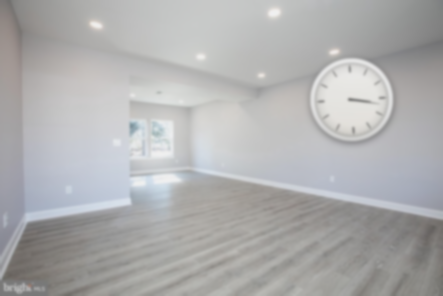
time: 3:17
